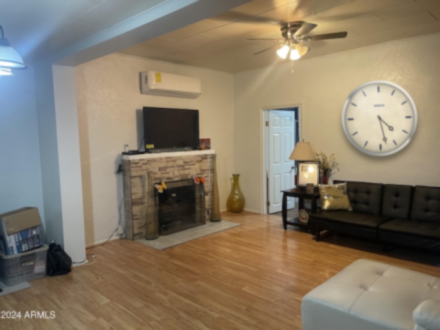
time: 4:28
